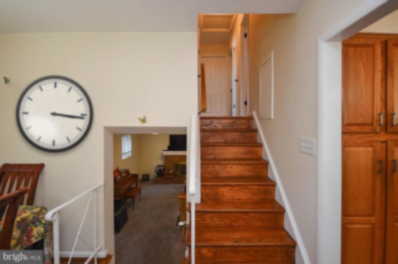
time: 3:16
